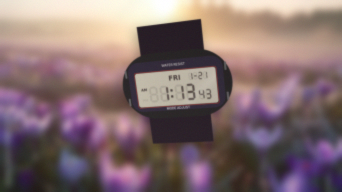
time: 1:13:43
